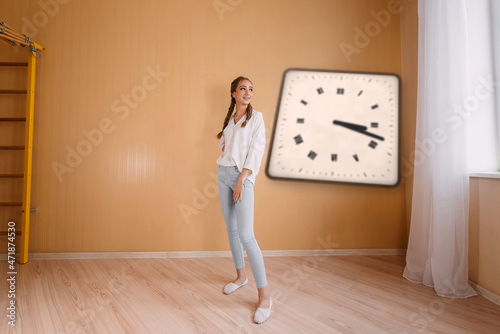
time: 3:18
